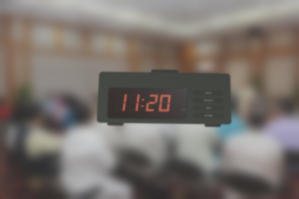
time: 11:20
